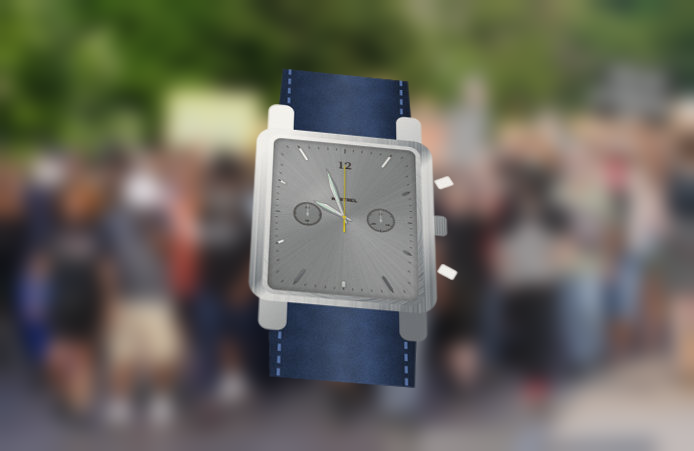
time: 9:57
